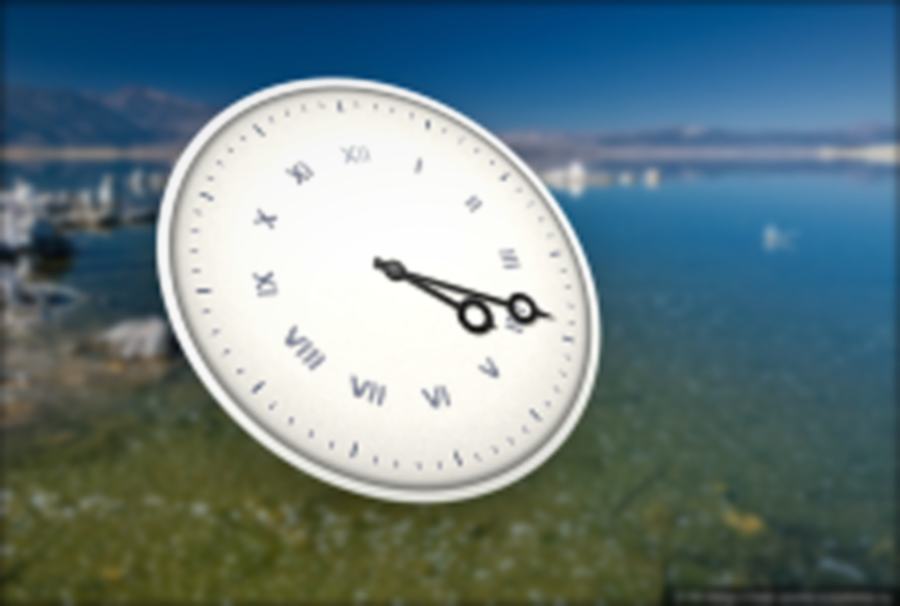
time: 4:19
